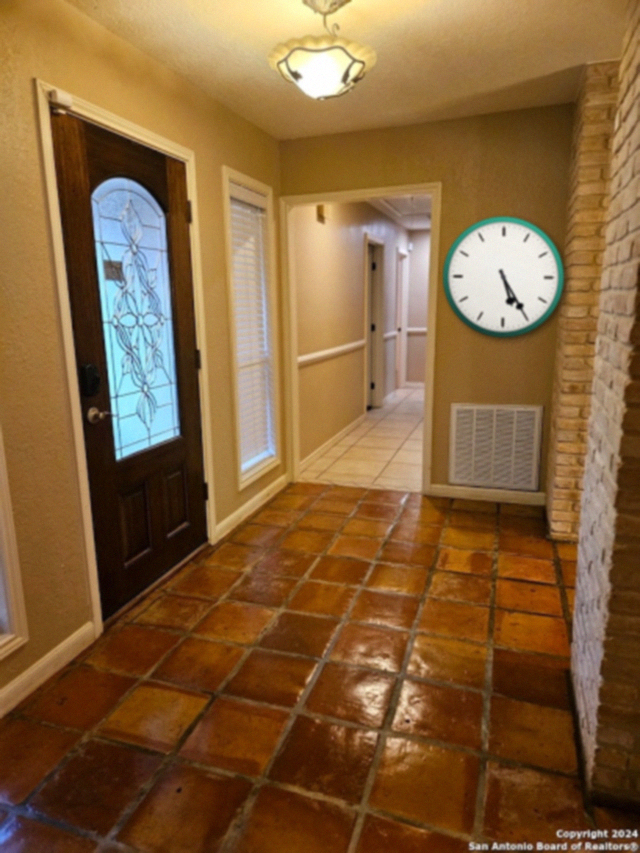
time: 5:25
